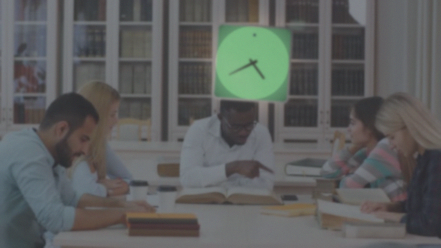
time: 4:40
